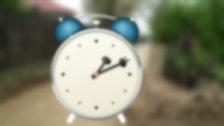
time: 1:11
